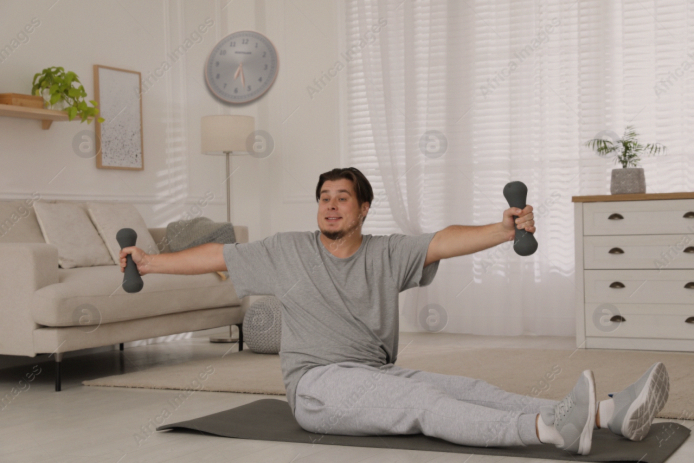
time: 6:27
